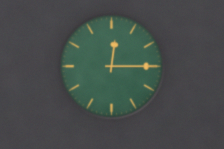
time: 12:15
